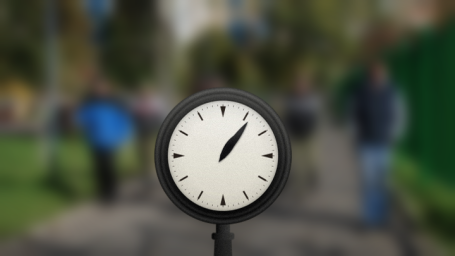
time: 1:06
